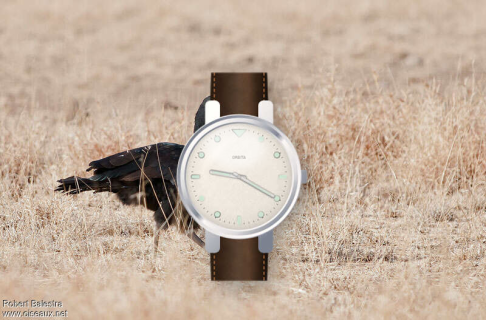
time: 9:20
